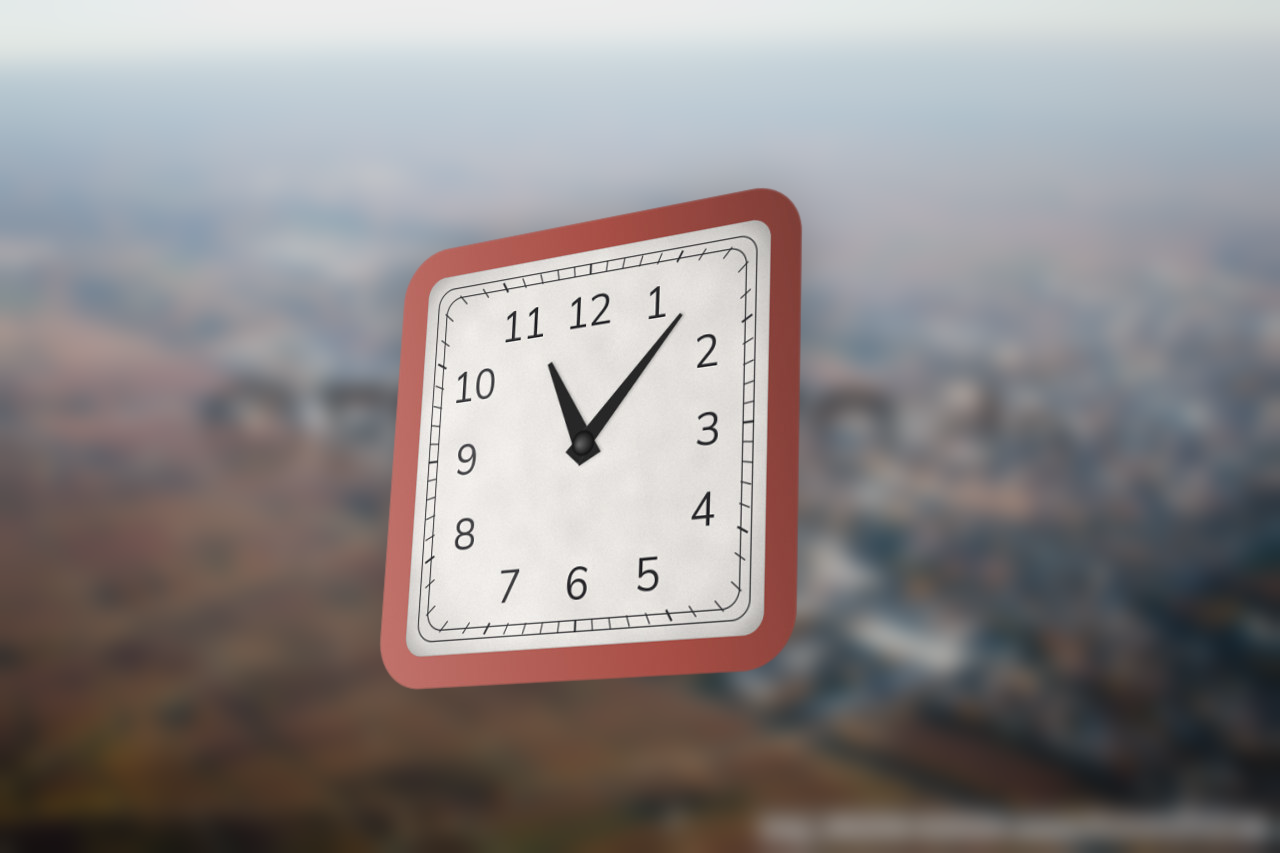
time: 11:07
